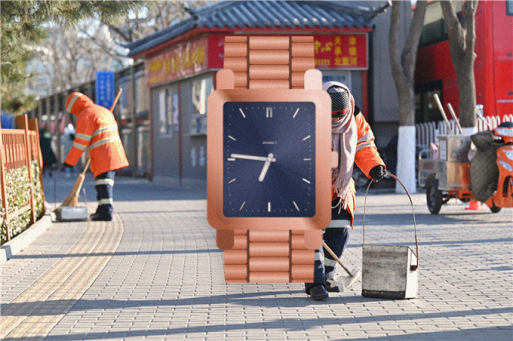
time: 6:46
